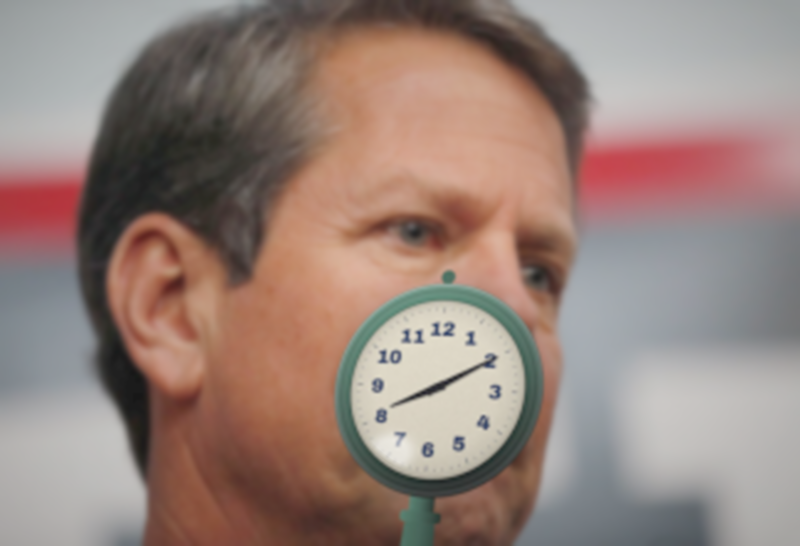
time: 8:10
